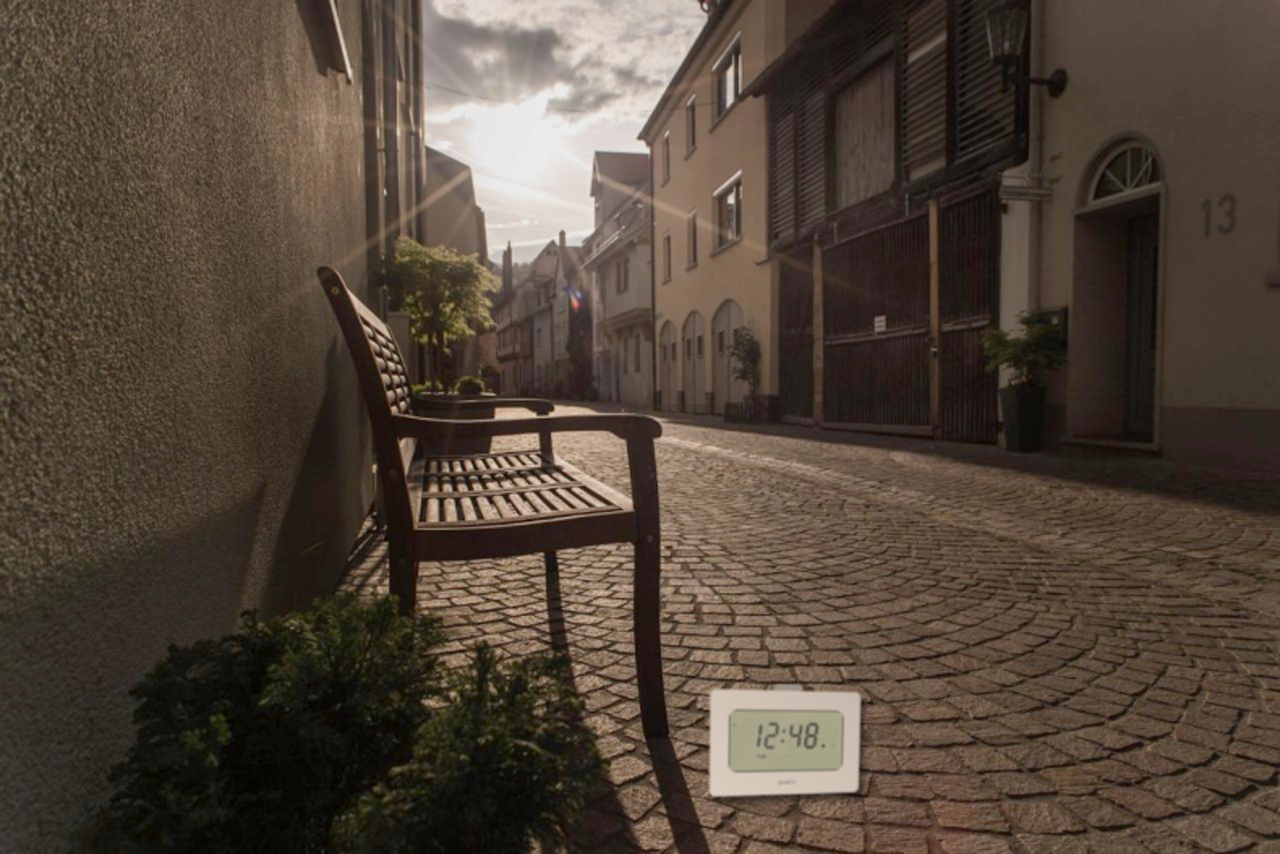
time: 12:48
